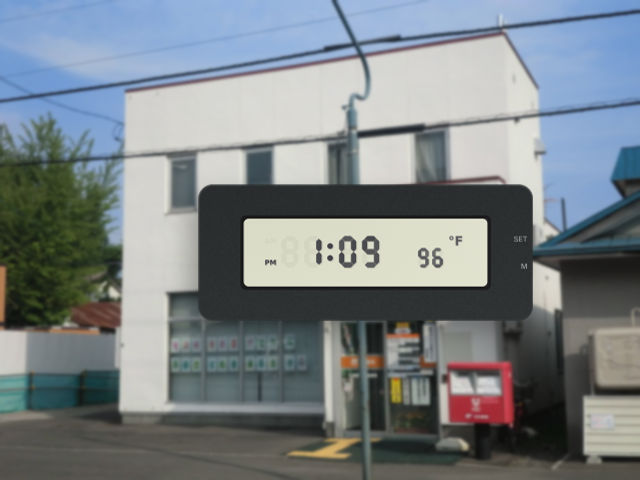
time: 1:09
